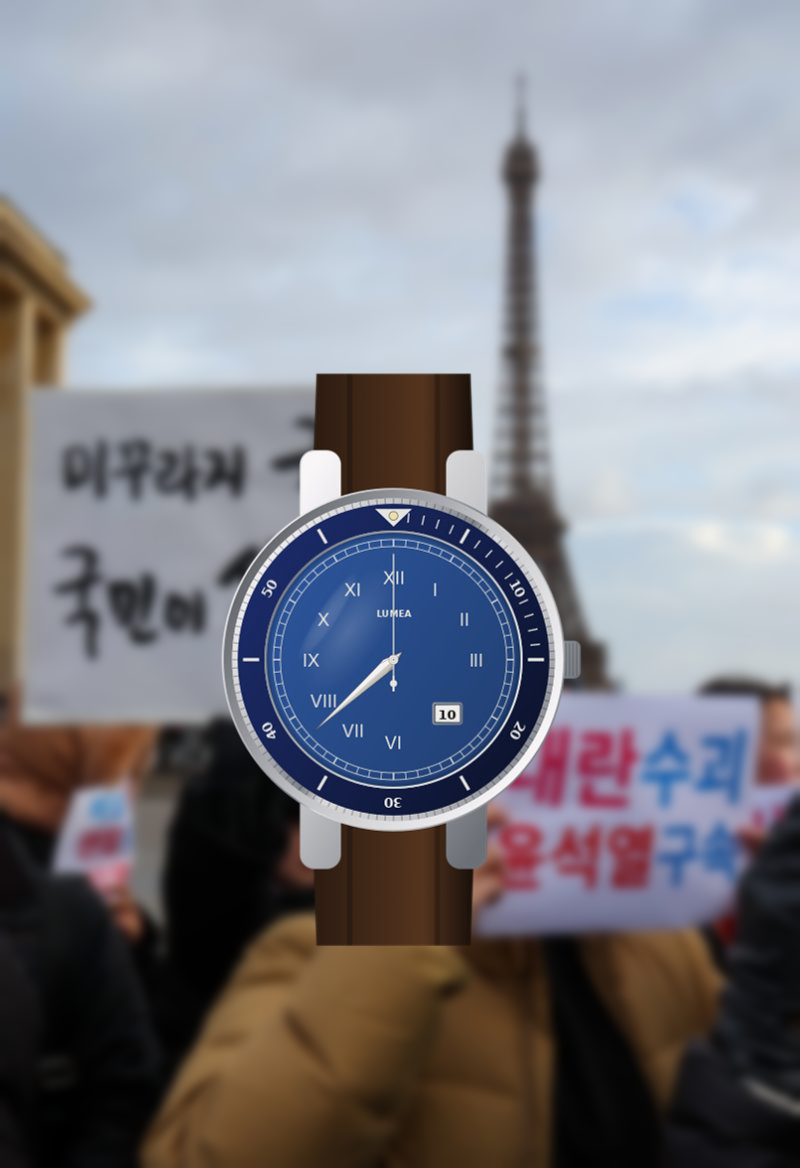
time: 7:38:00
